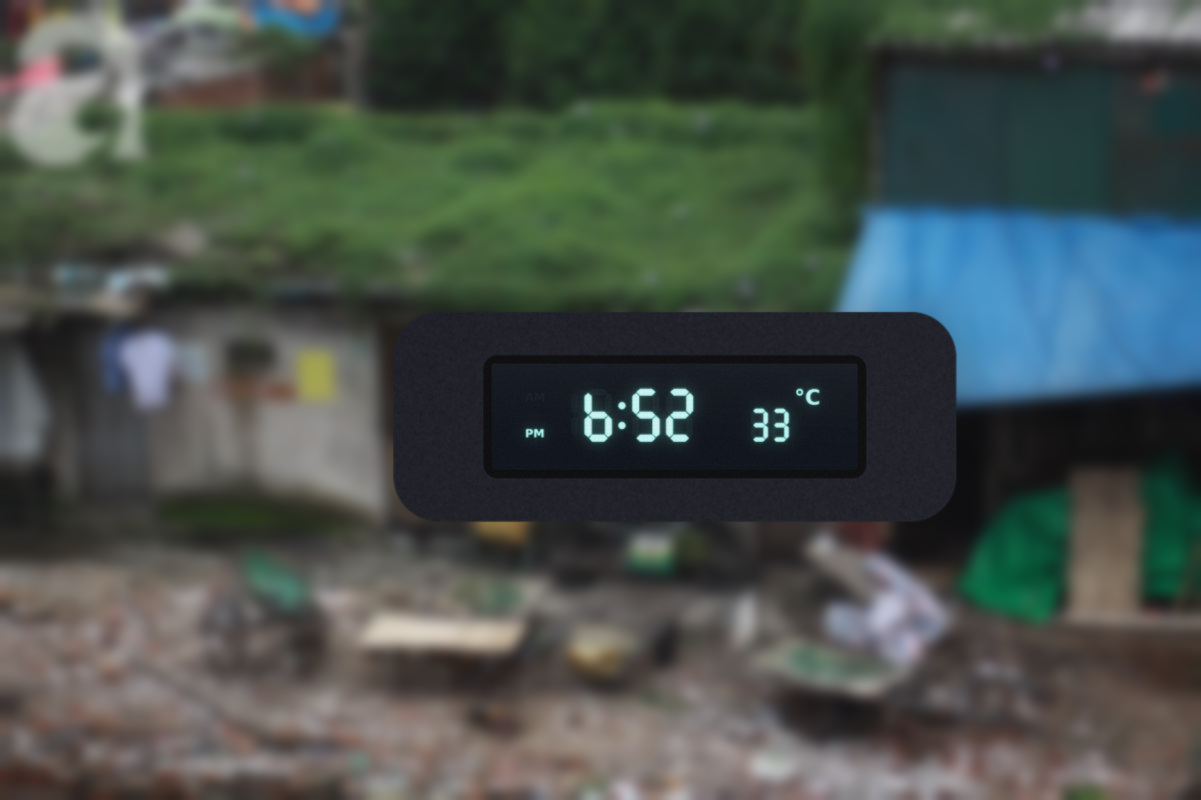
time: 6:52
